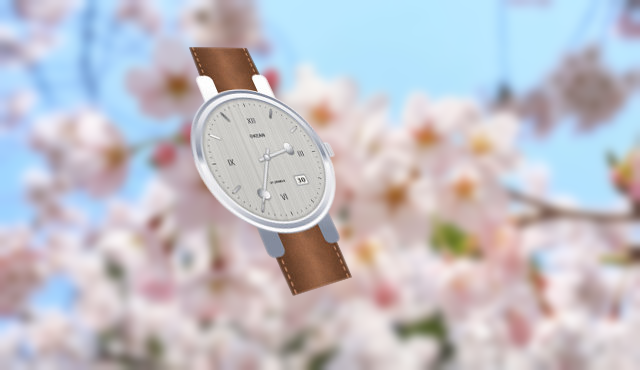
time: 2:35
